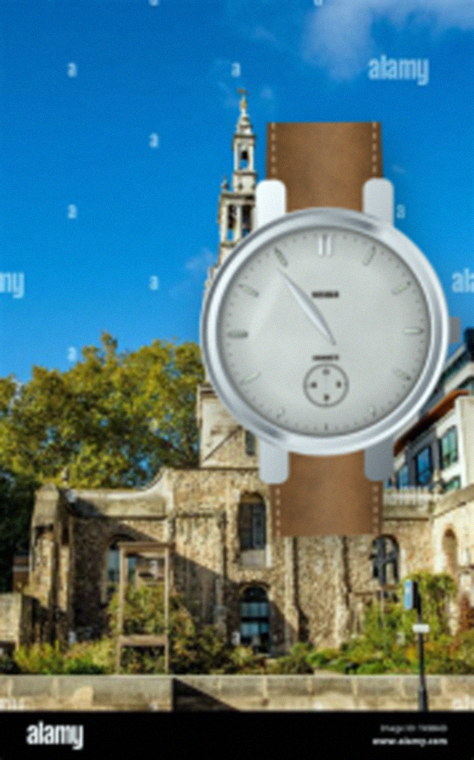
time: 10:54
